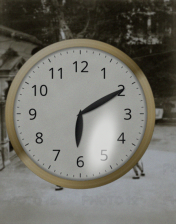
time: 6:10
